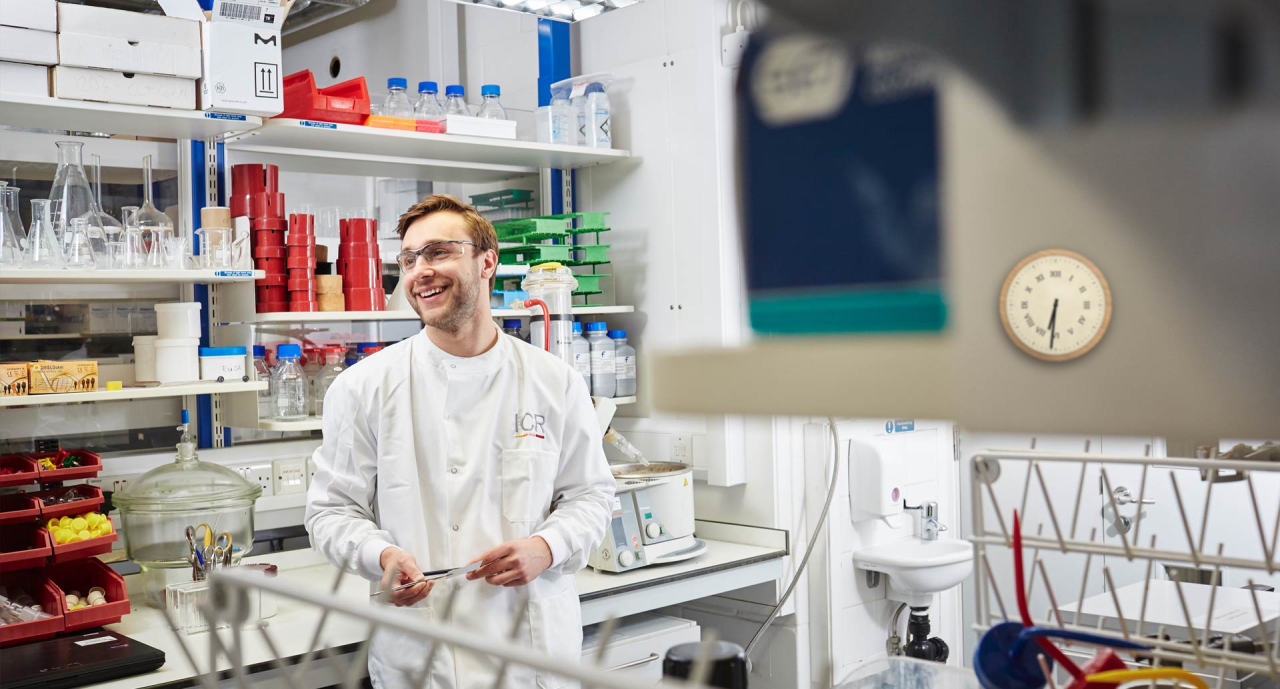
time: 6:31
